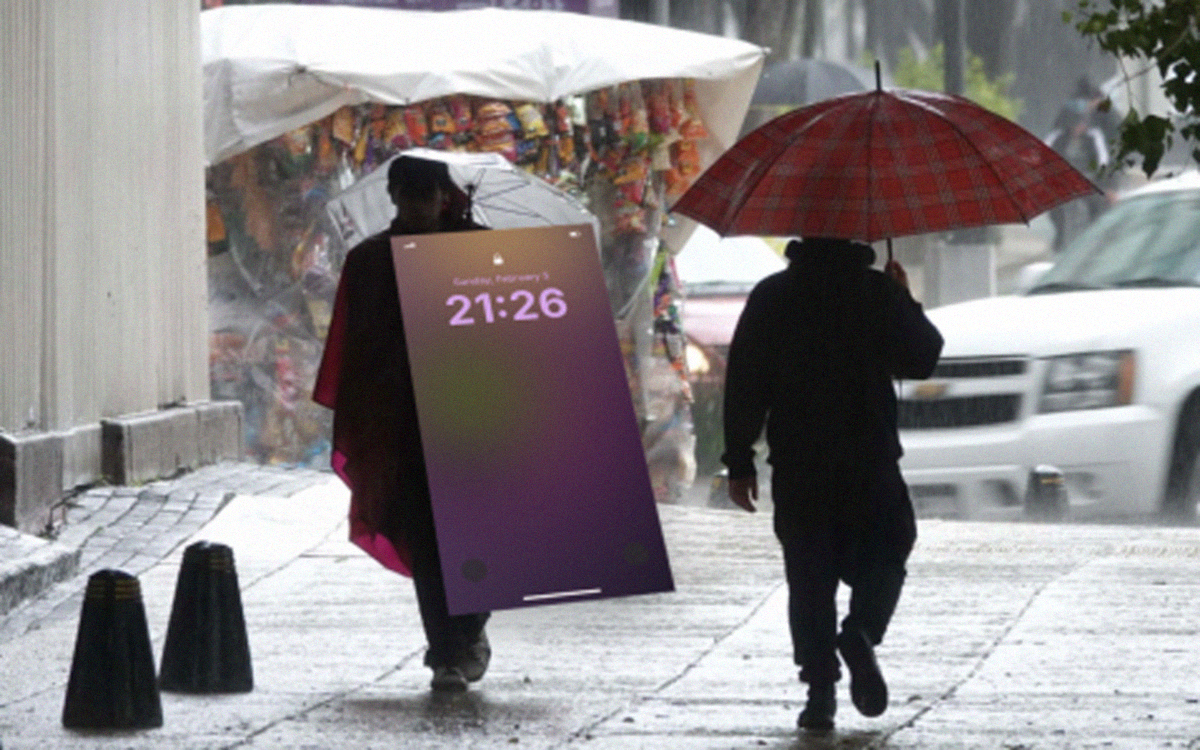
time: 21:26
